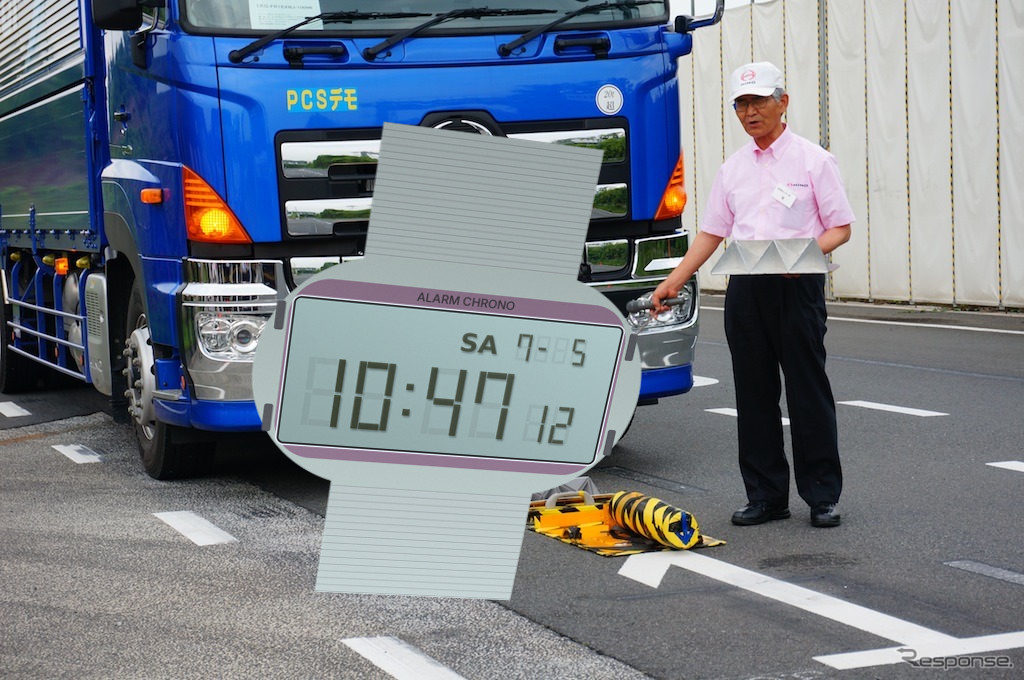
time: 10:47:12
